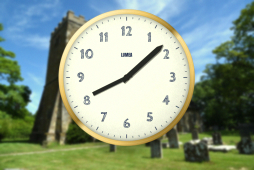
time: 8:08
